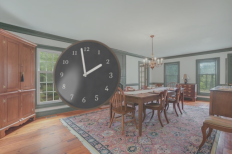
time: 1:58
